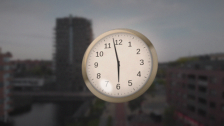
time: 5:58
